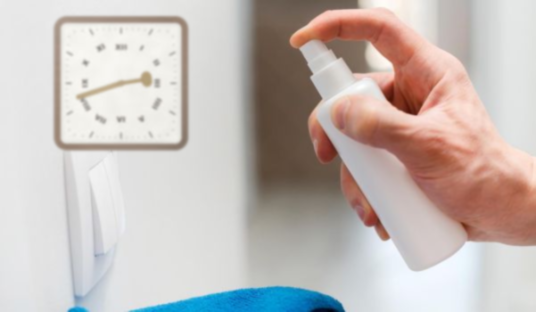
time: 2:42
